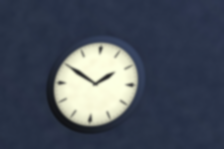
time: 1:50
